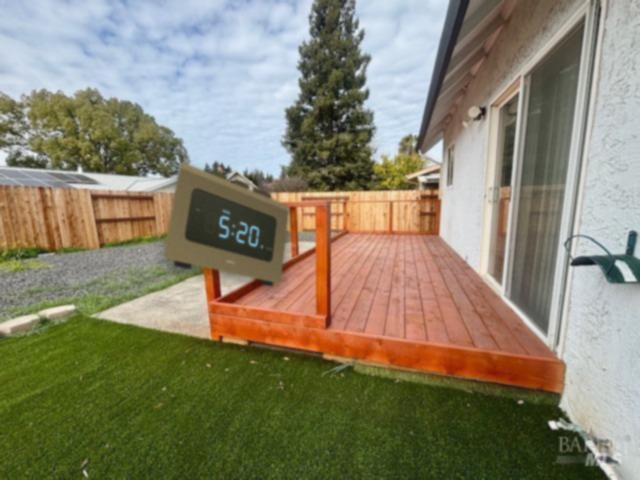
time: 5:20
